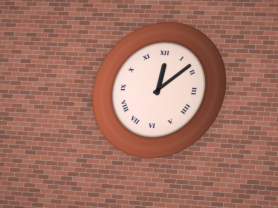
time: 12:08
